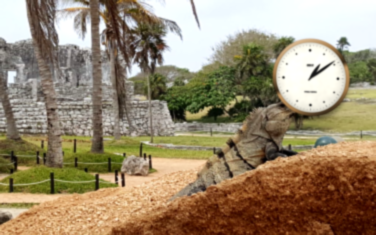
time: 1:09
